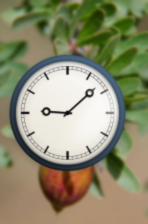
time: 9:08
